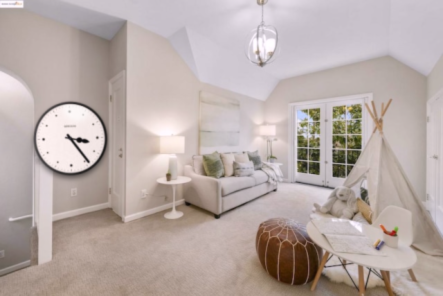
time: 3:24
